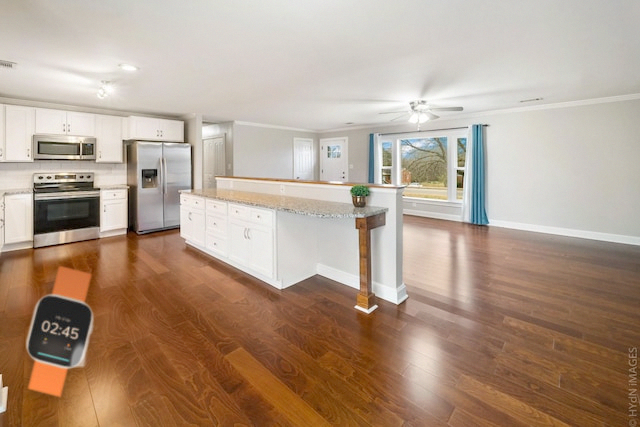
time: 2:45
